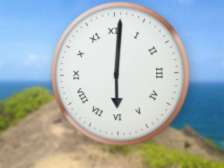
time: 6:01
